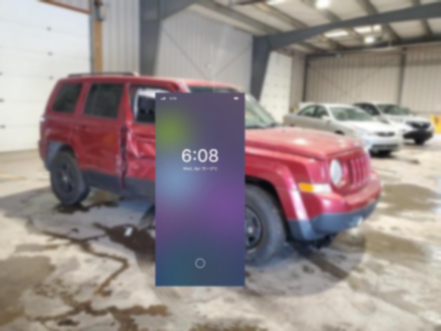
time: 6:08
